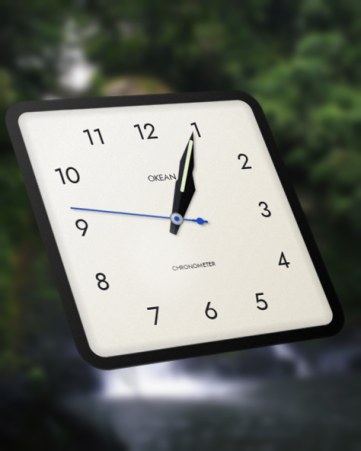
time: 1:04:47
